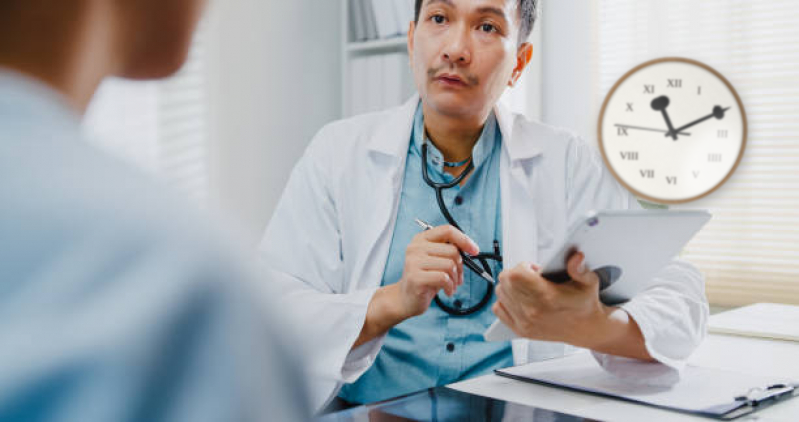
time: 11:10:46
